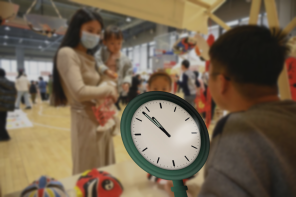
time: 10:53
